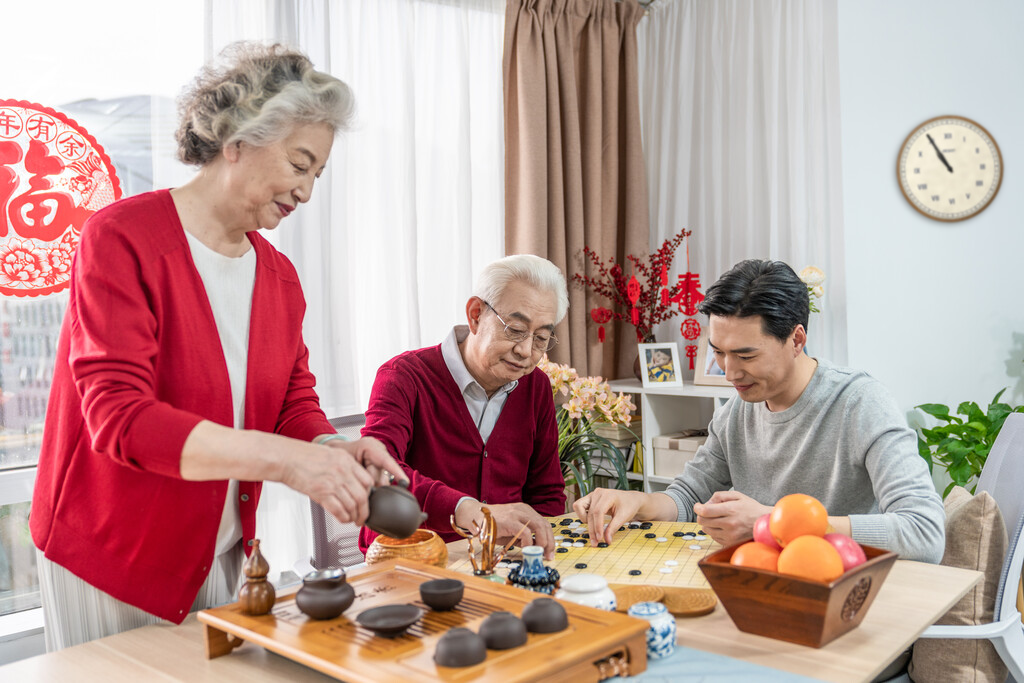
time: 10:55
